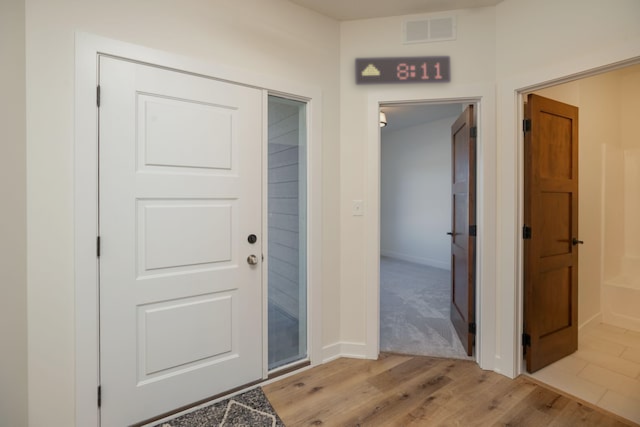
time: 8:11
